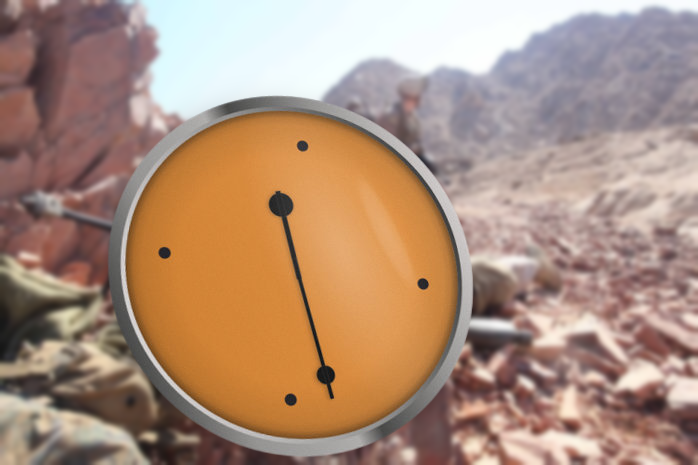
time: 11:27
